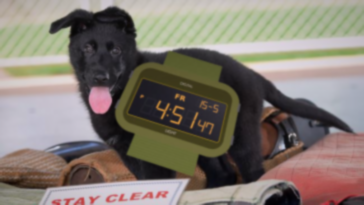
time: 4:51:47
